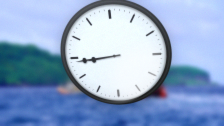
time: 8:44
